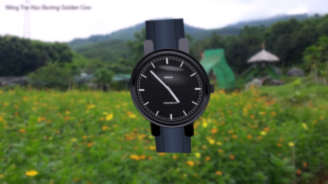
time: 4:53
